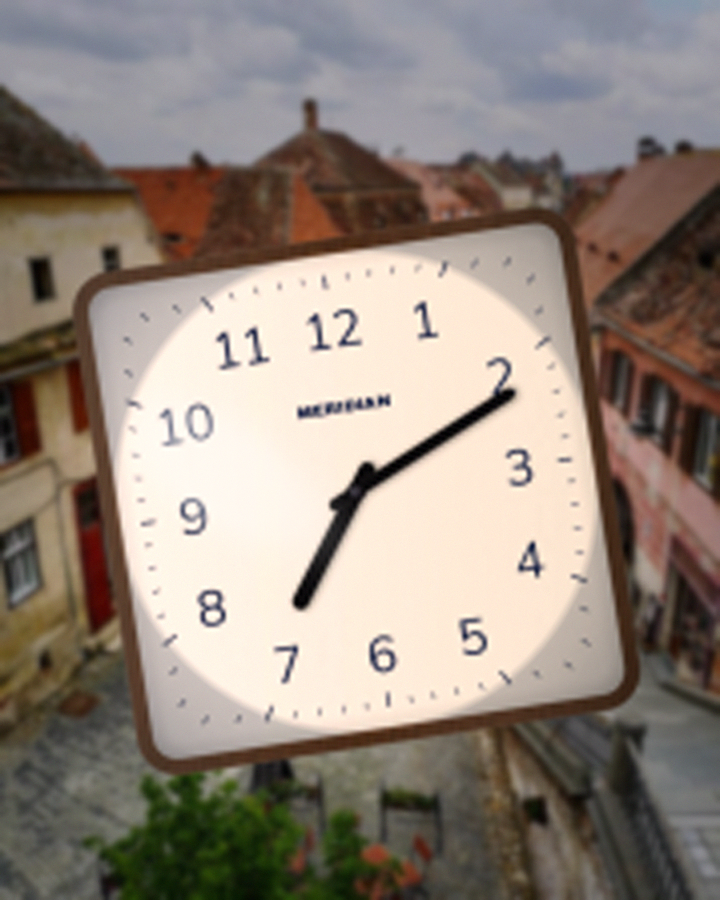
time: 7:11
